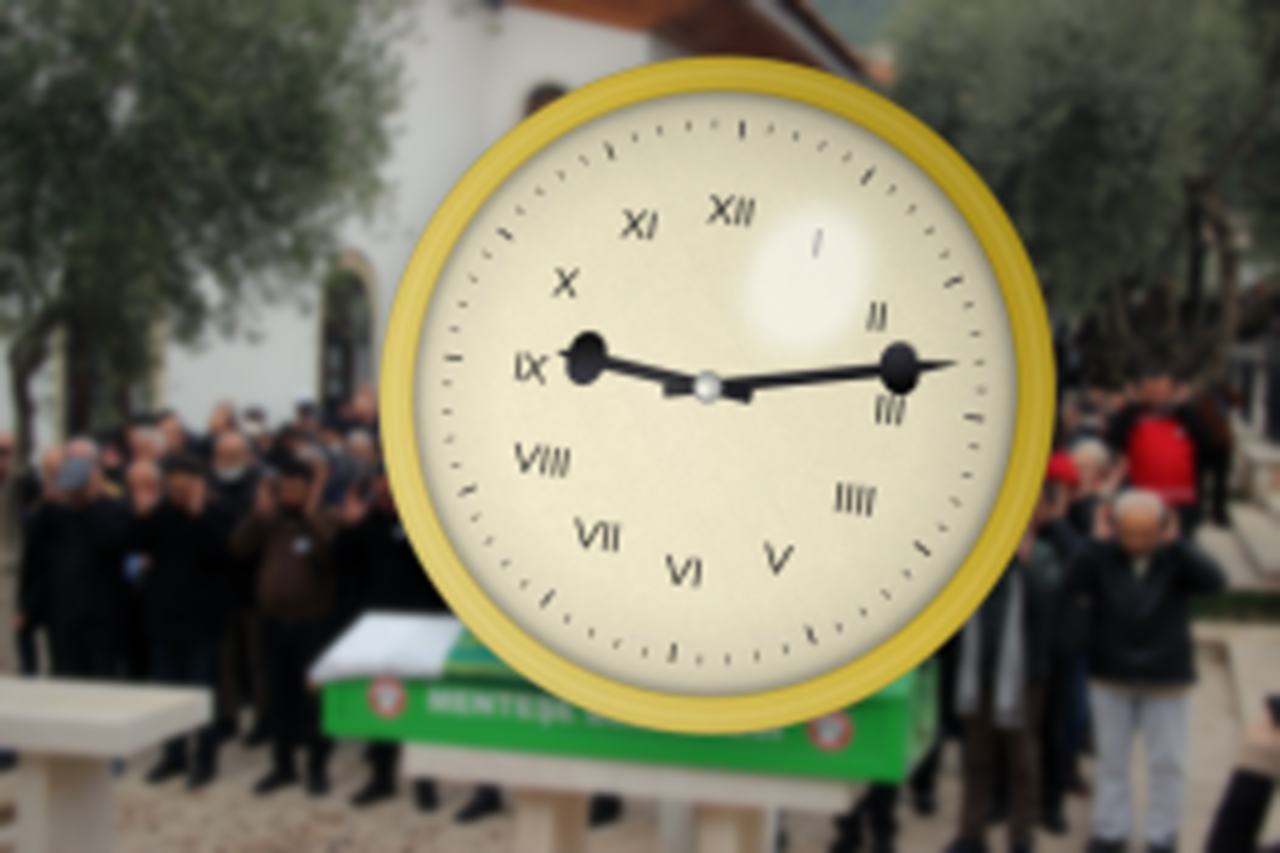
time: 9:13
